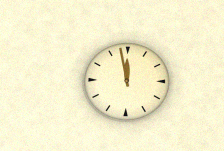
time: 11:58
